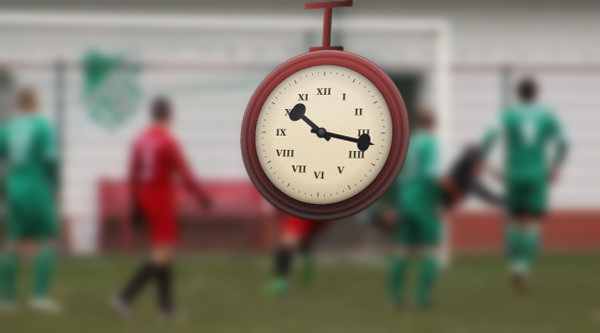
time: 10:17
